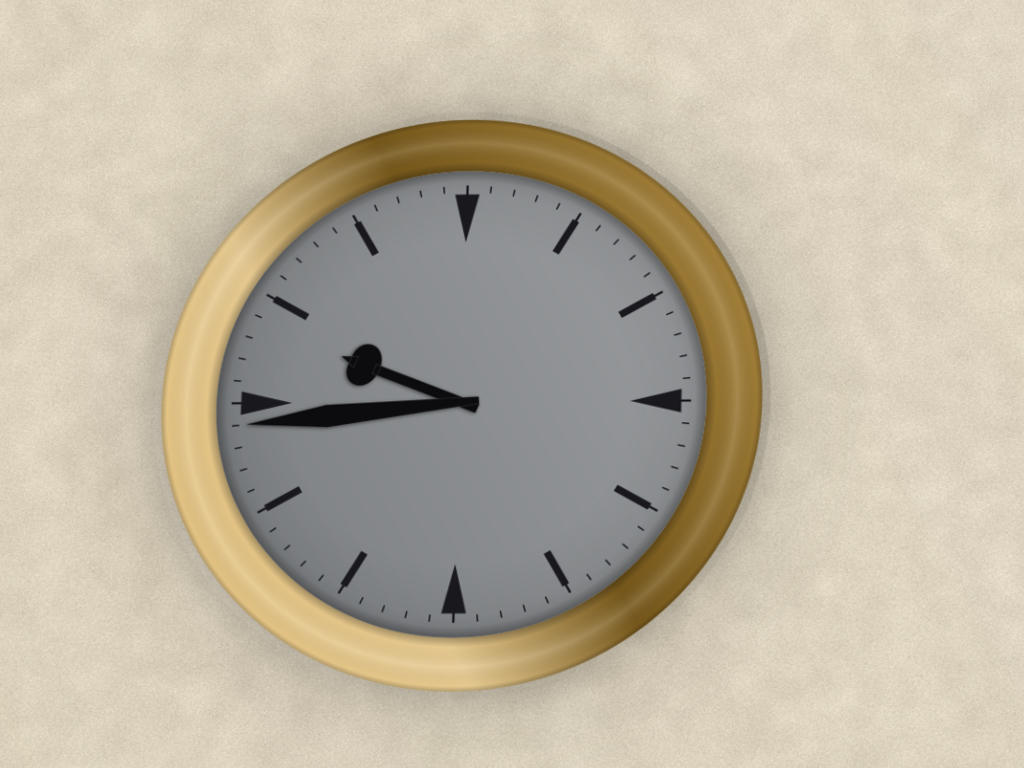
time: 9:44
